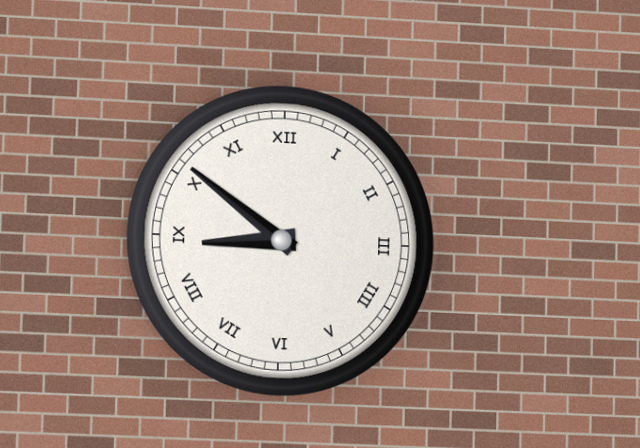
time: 8:51
